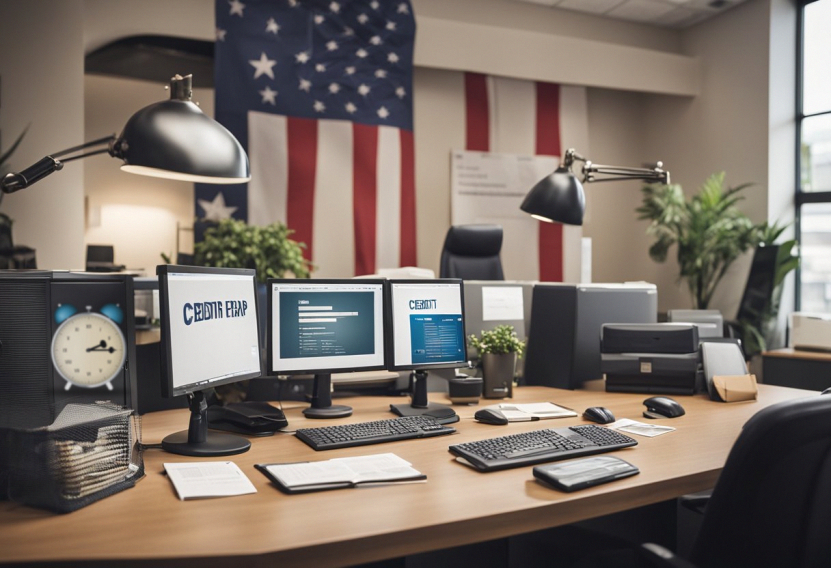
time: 2:15
